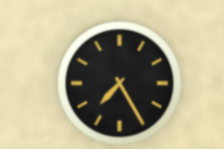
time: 7:25
